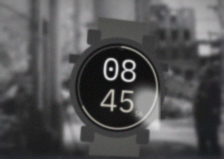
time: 8:45
